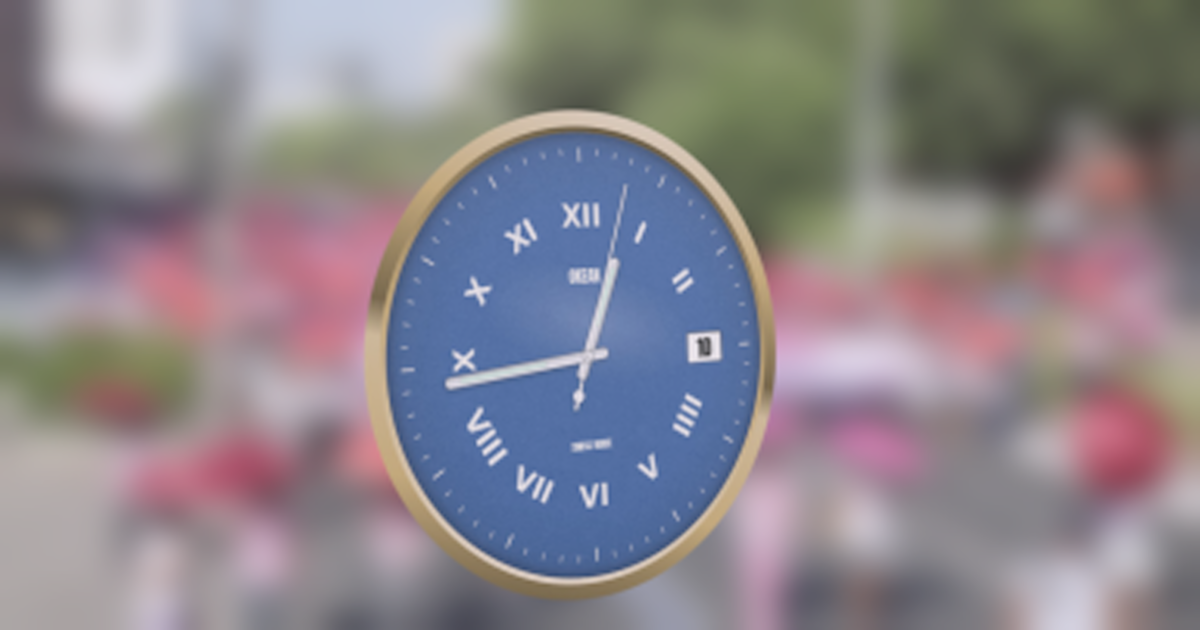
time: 12:44:03
